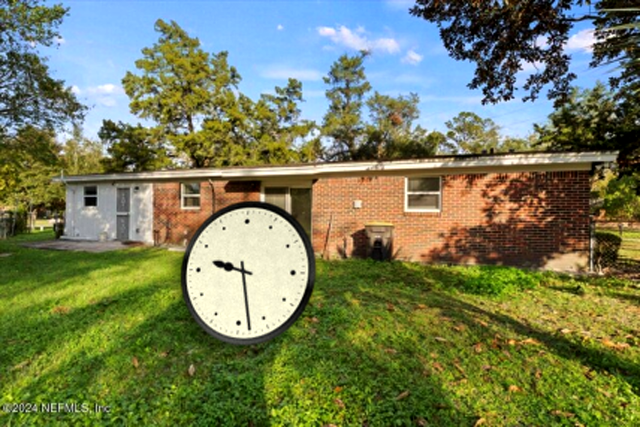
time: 9:28
